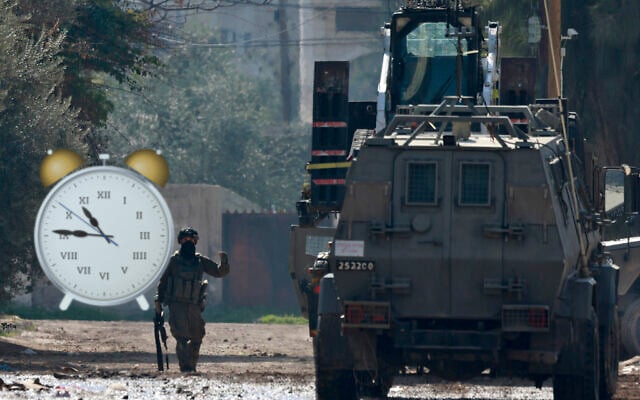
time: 10:45:51
